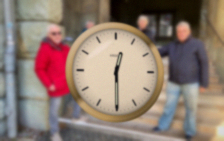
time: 12:30
